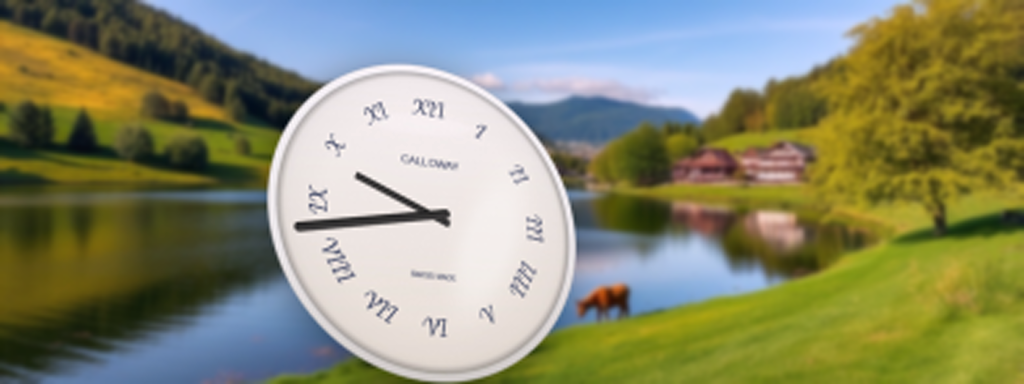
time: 9:43
